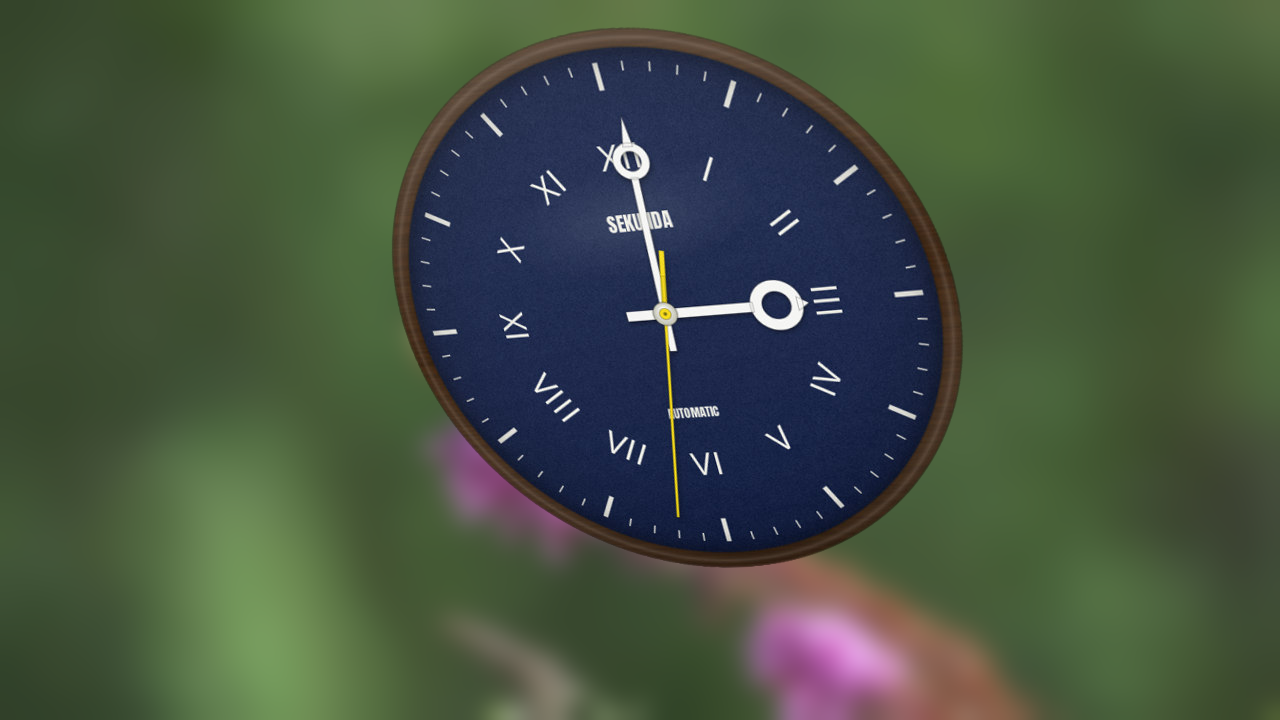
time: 3:00:32
